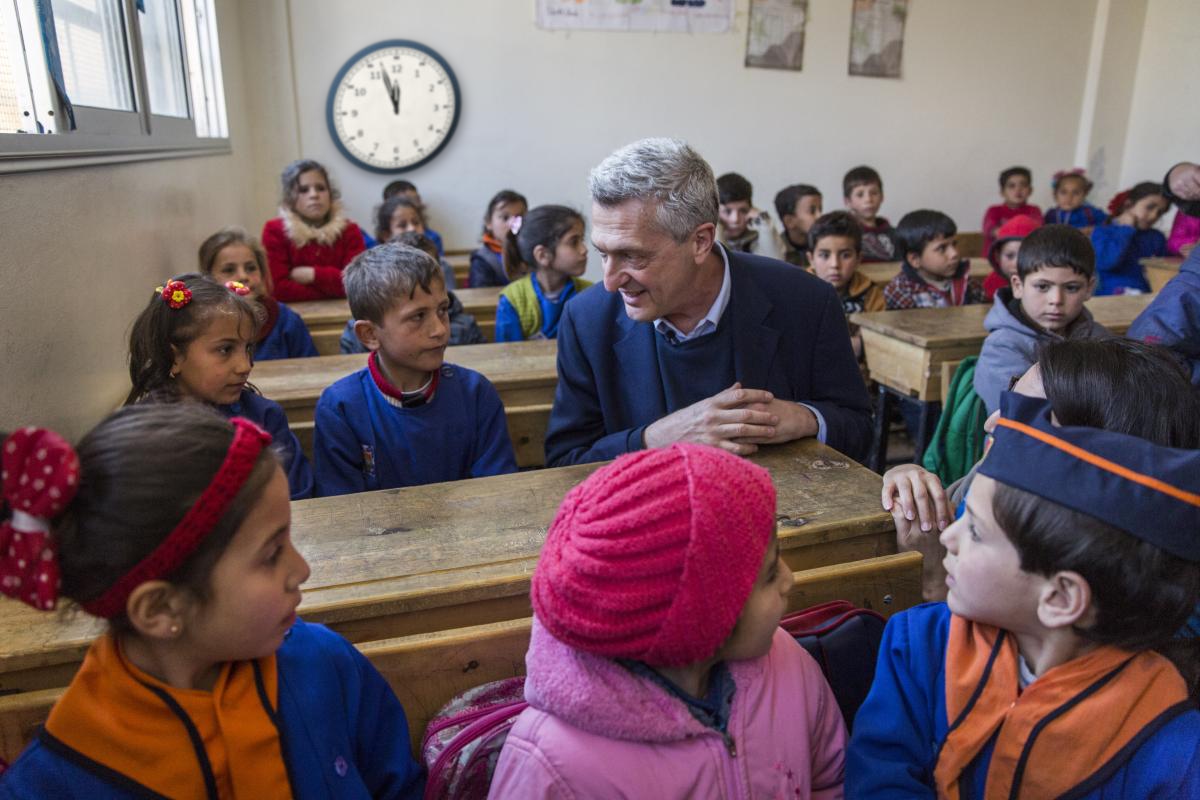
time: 11:57
